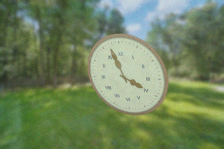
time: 3:57
